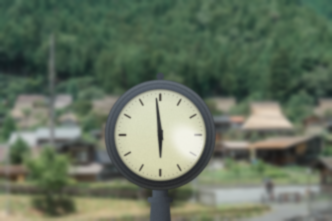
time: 5:59
